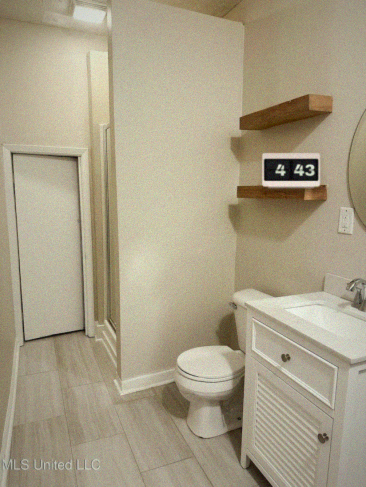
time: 4:43
